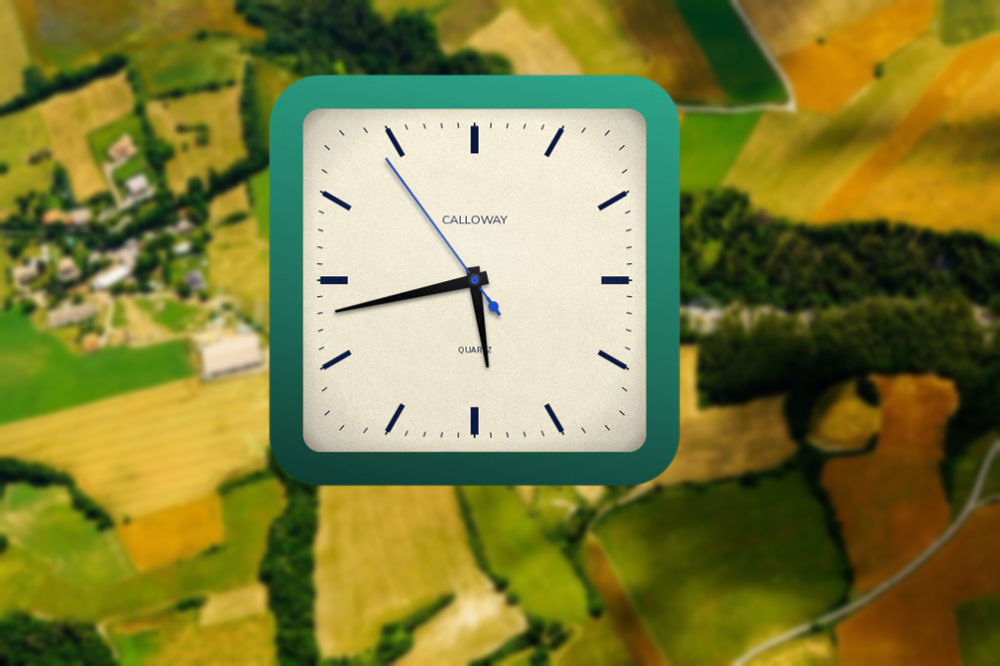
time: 5:42:54
